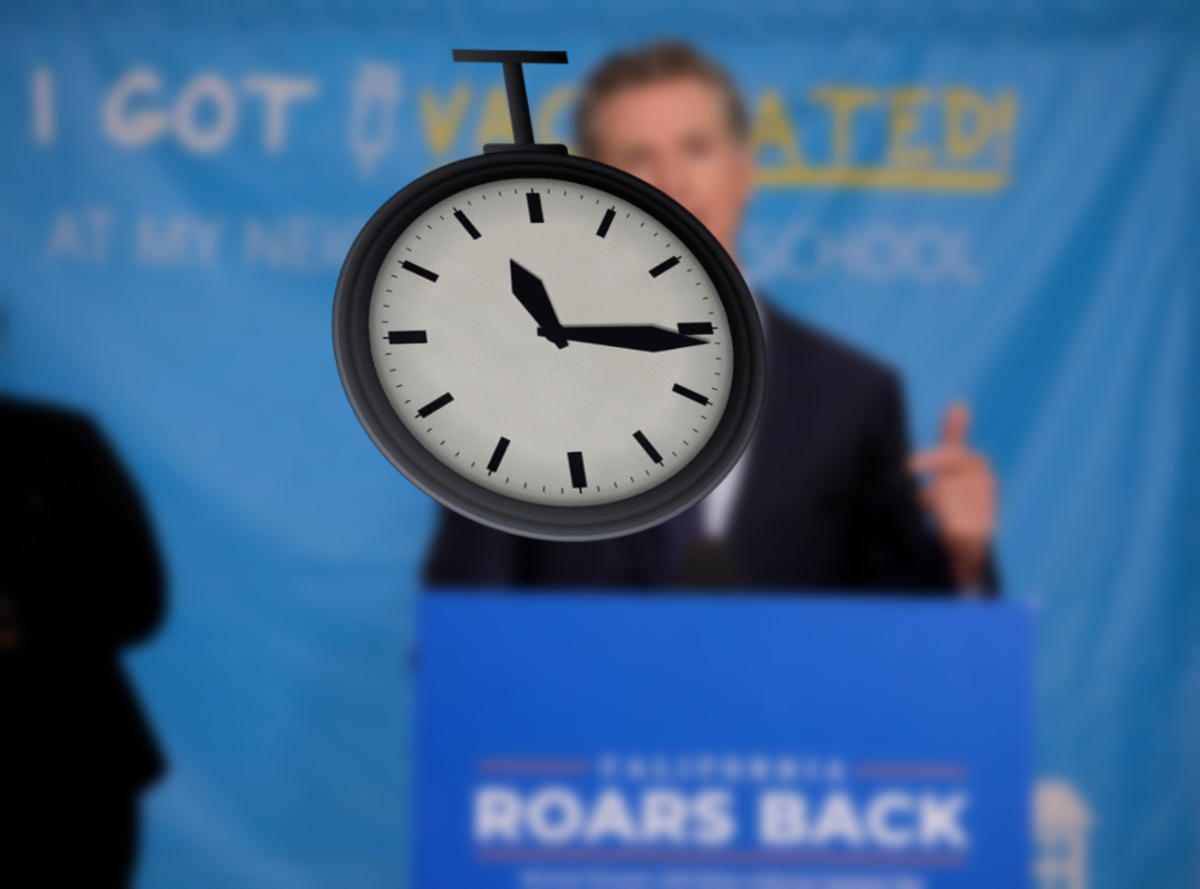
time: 11:16
